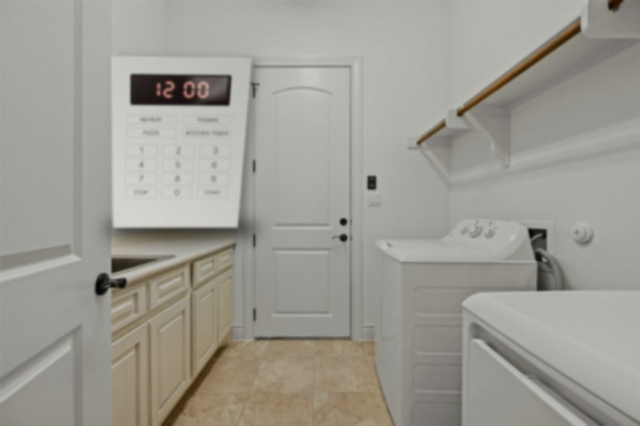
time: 12:00
